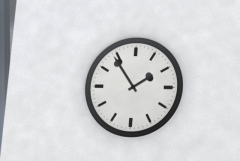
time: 1:54
